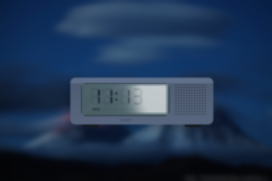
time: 11:13
